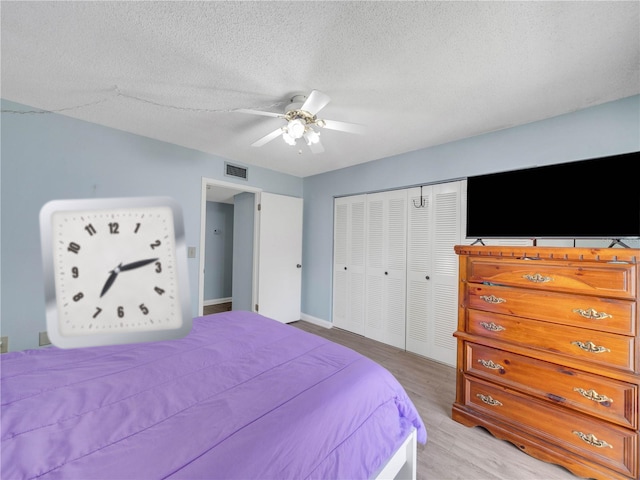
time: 7:13
